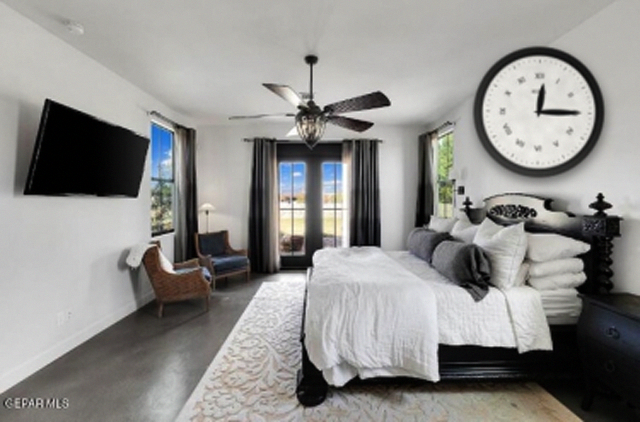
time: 12:15
